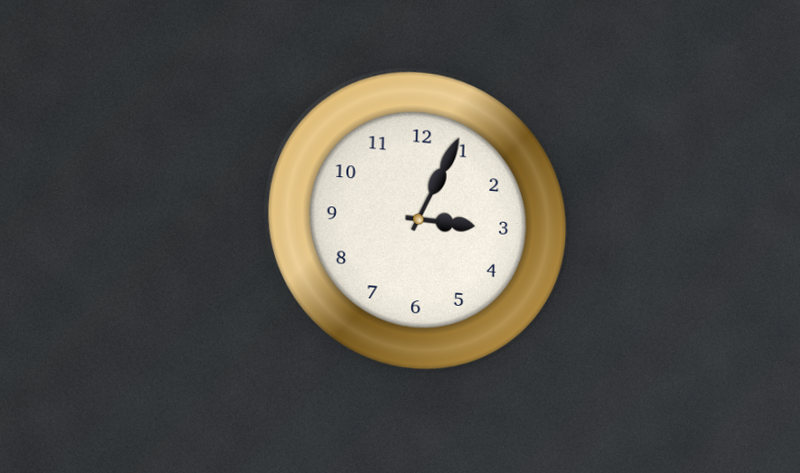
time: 3:04
